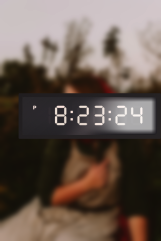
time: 8:23:24
